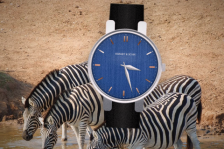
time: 3:27
